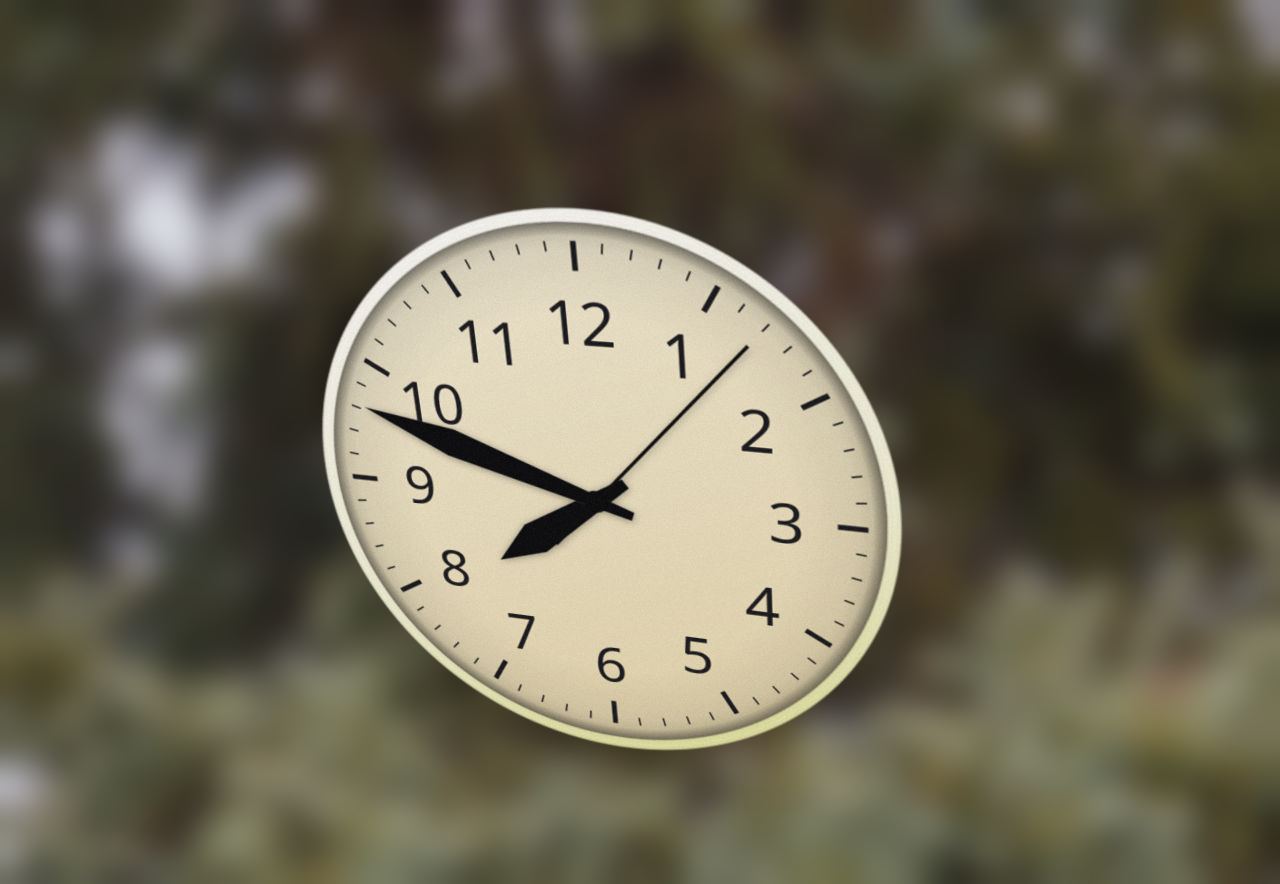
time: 7:48:07
